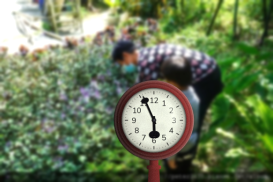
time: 5:56
